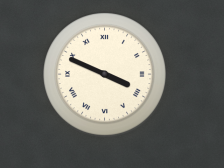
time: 3:49
